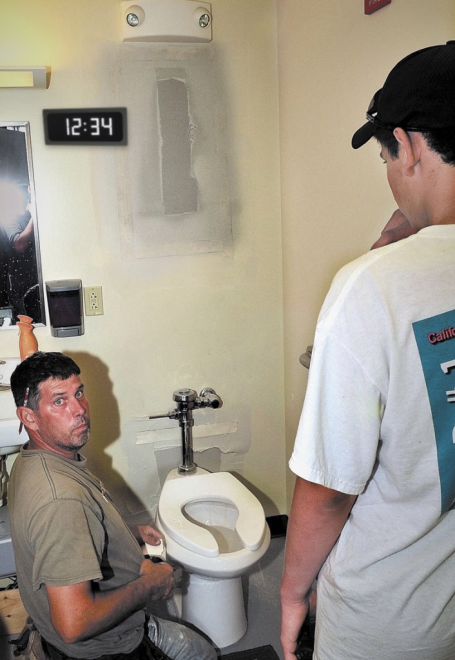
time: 12:34
